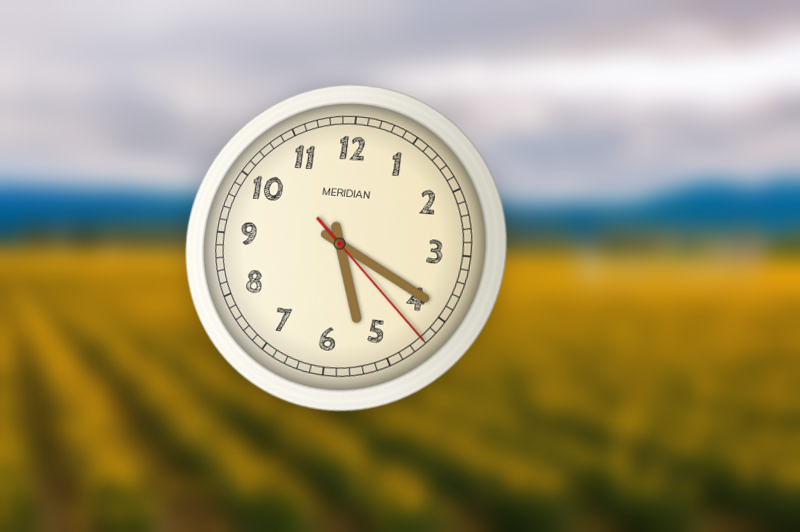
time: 5:19:22
